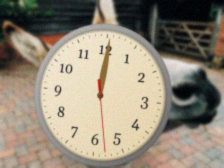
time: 12:00:28
